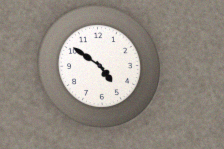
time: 4:51
